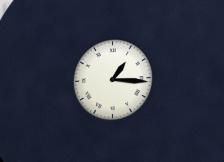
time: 1:16
